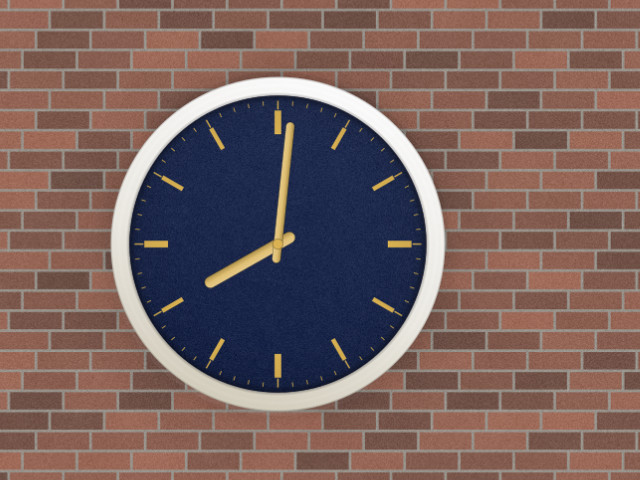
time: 8:01
